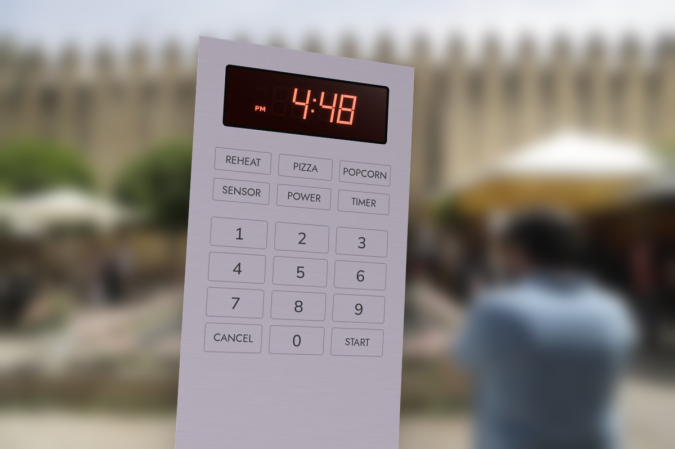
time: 4:48
